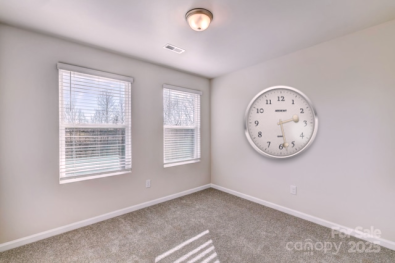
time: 2:28
